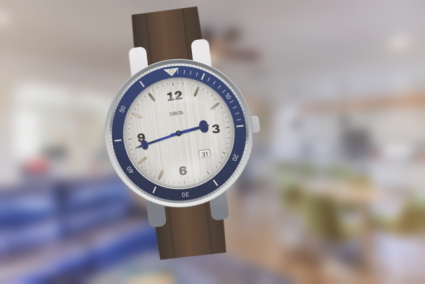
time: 2:43
